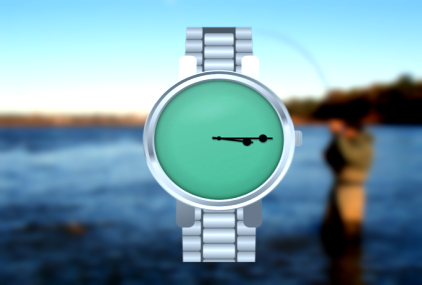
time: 3:15
